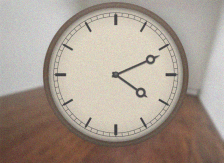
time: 4:11
